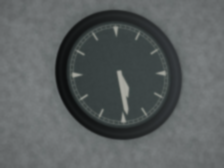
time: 5:29
